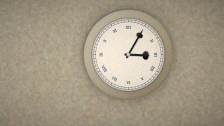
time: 3:05
